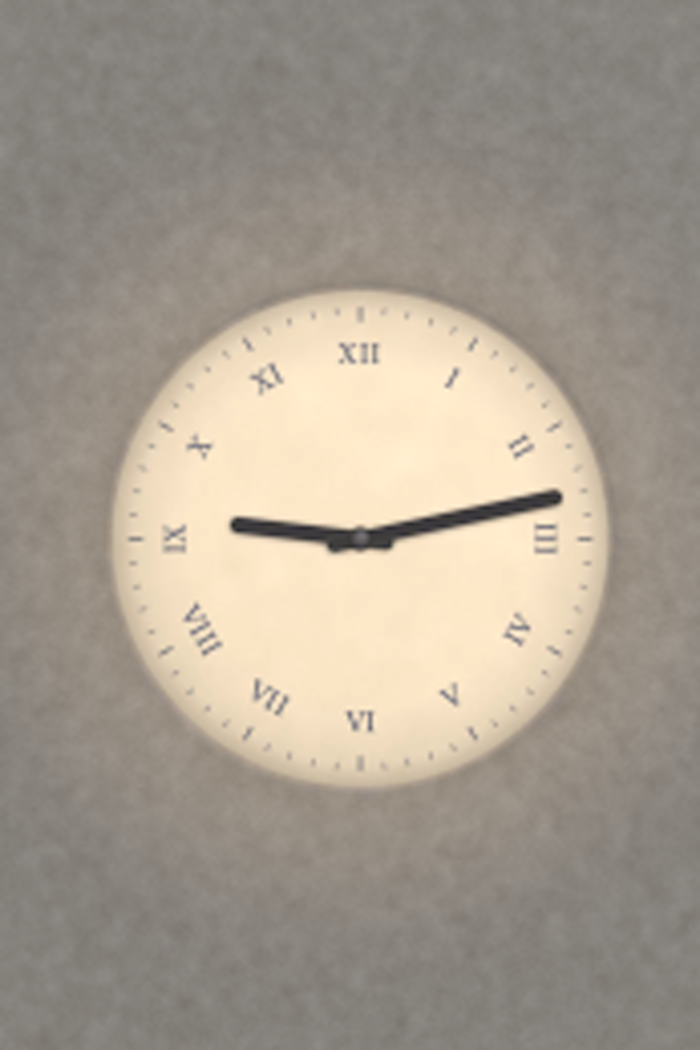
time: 9:13
